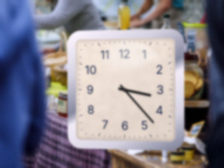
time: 3:23
